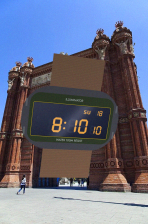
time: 8:10:10
